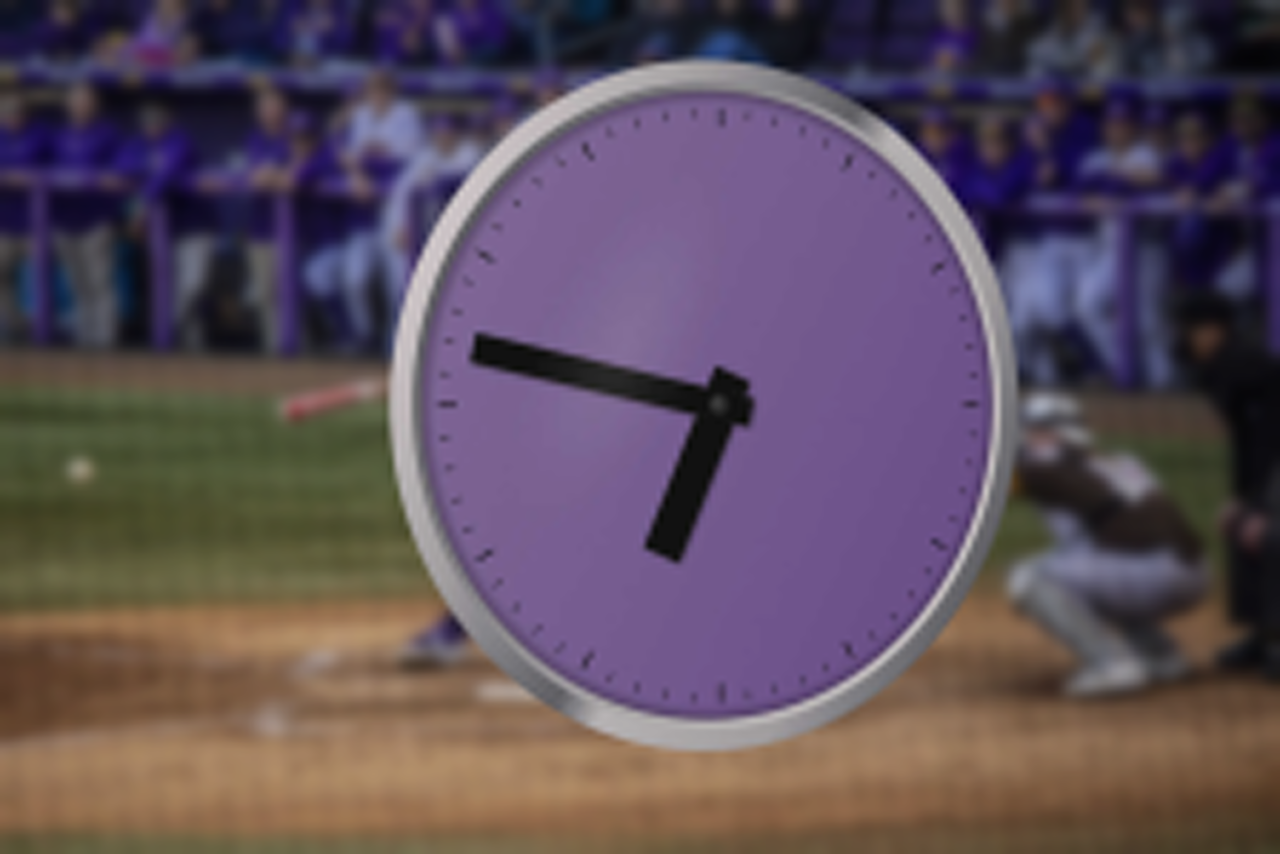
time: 6:47
